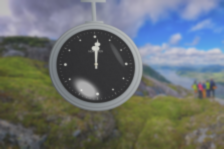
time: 12:01
